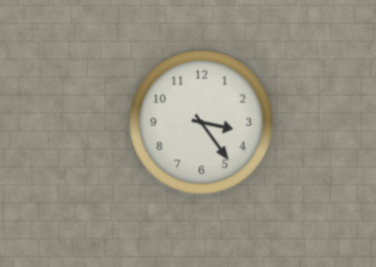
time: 3:24
